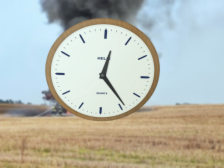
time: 12:24
